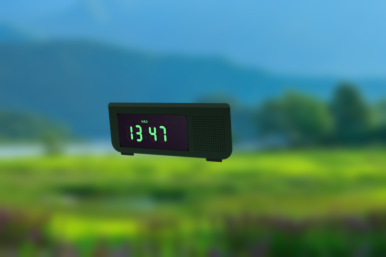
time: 13:47
